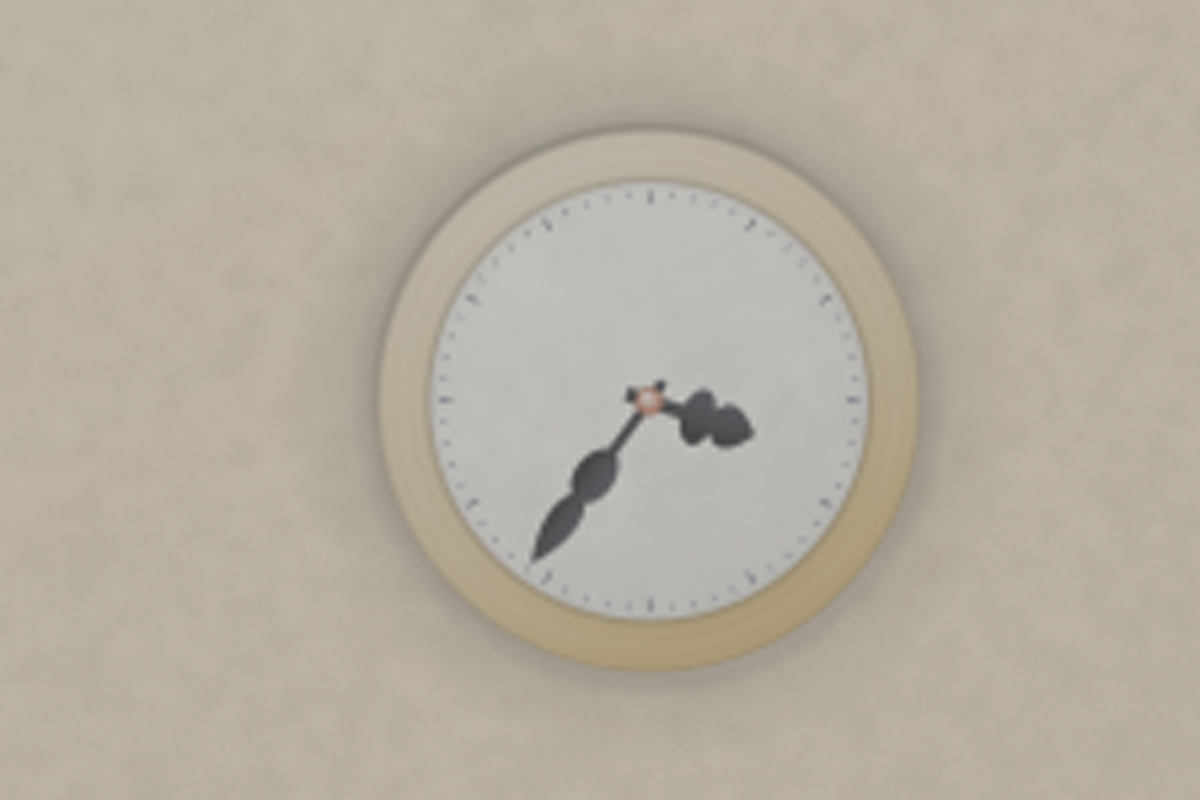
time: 3:36
